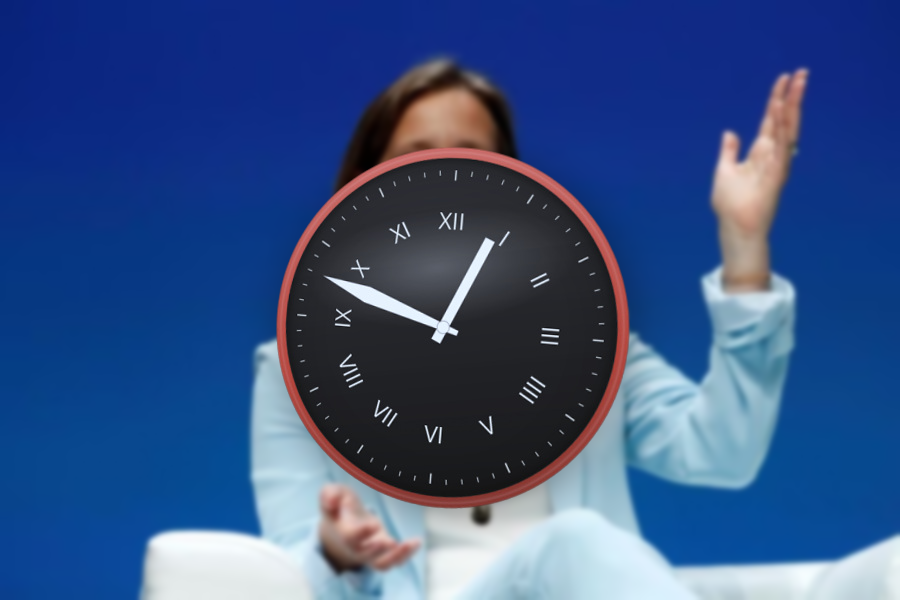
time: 12:48
